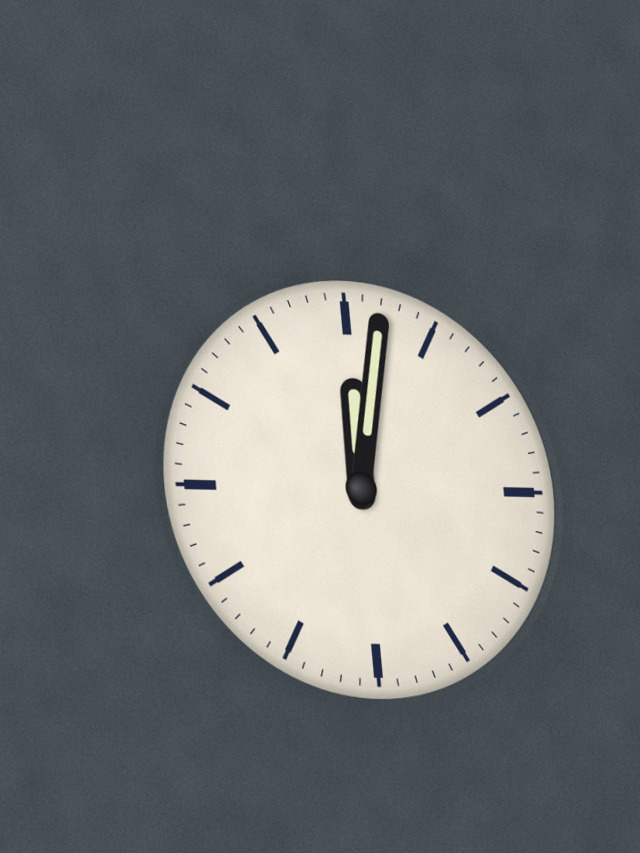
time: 12:02
